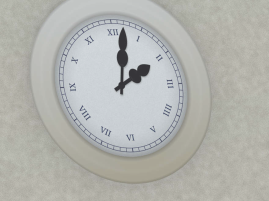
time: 2:02
